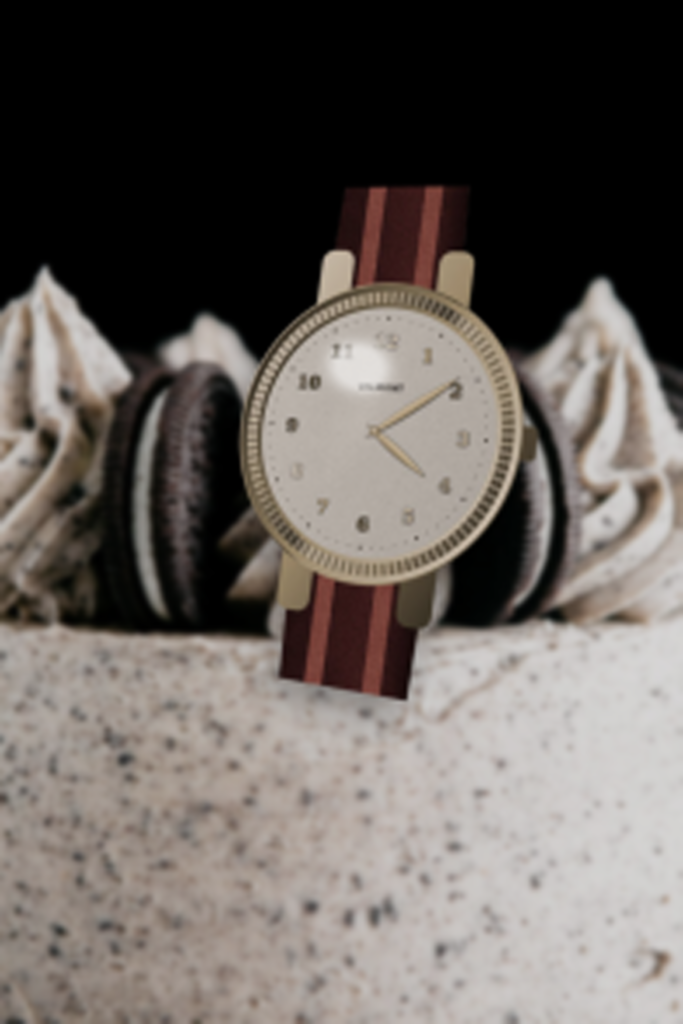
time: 4:09
